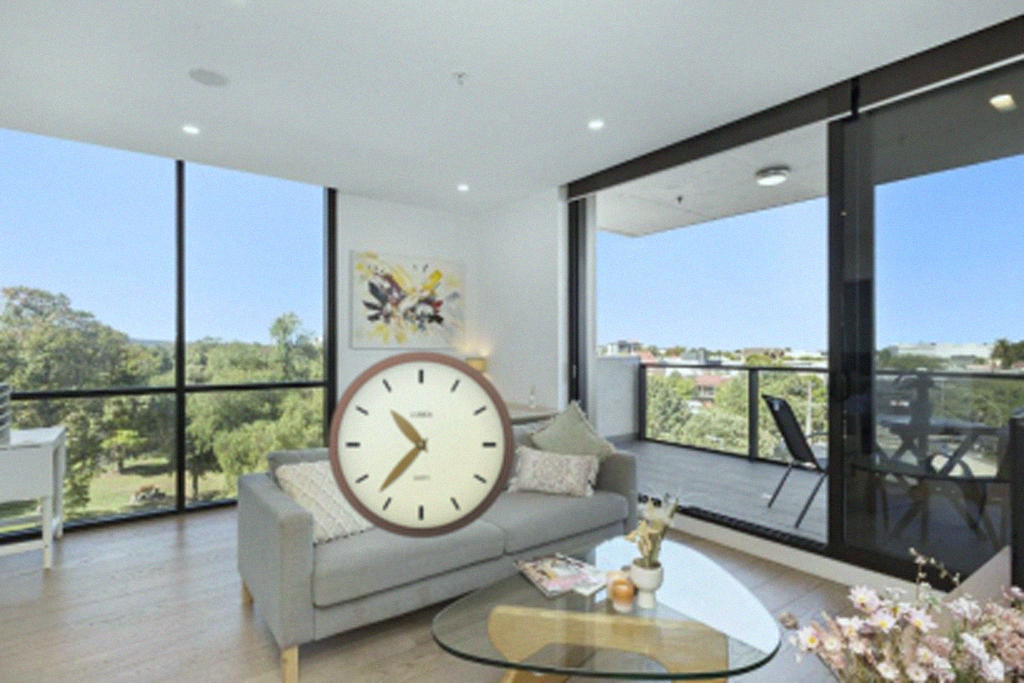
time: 10:37
